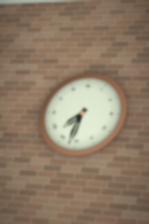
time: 7:32
